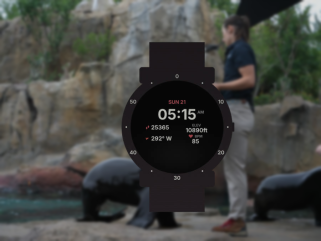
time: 5:15
